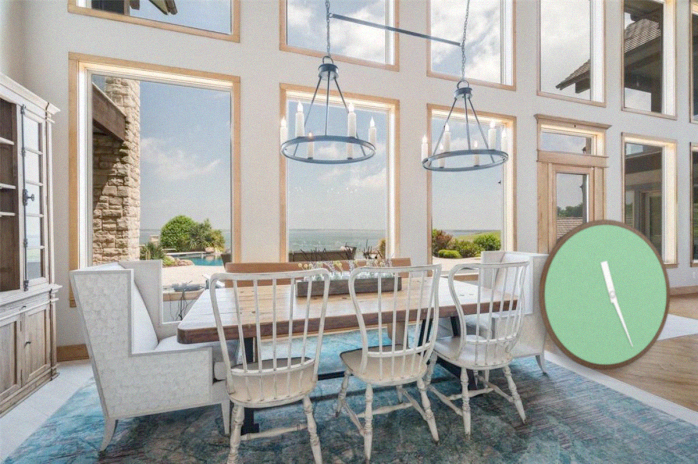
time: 11:26
